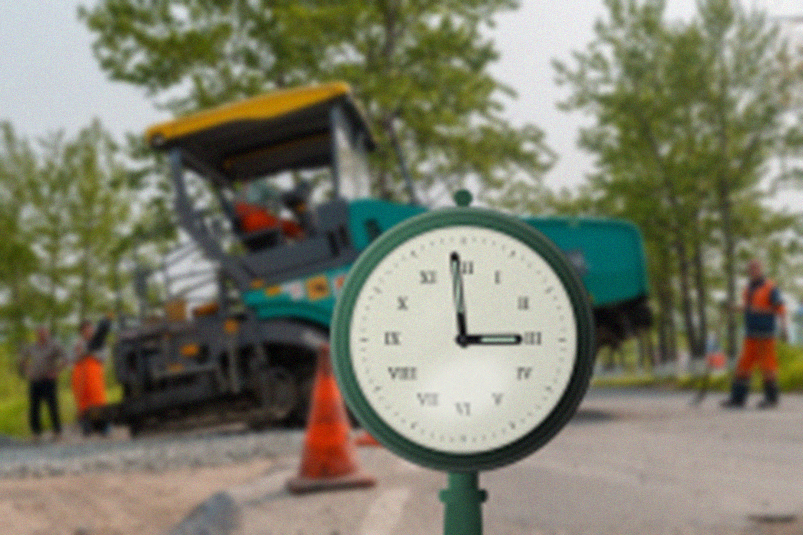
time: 2:59
